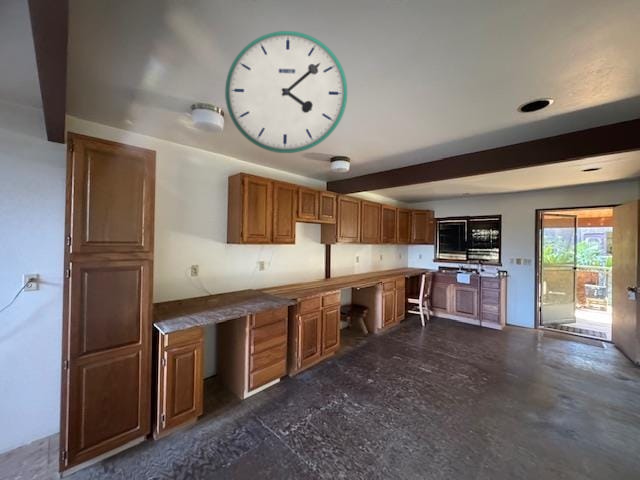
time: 4:08
